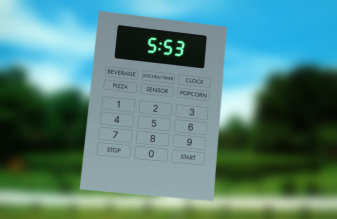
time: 5:53
